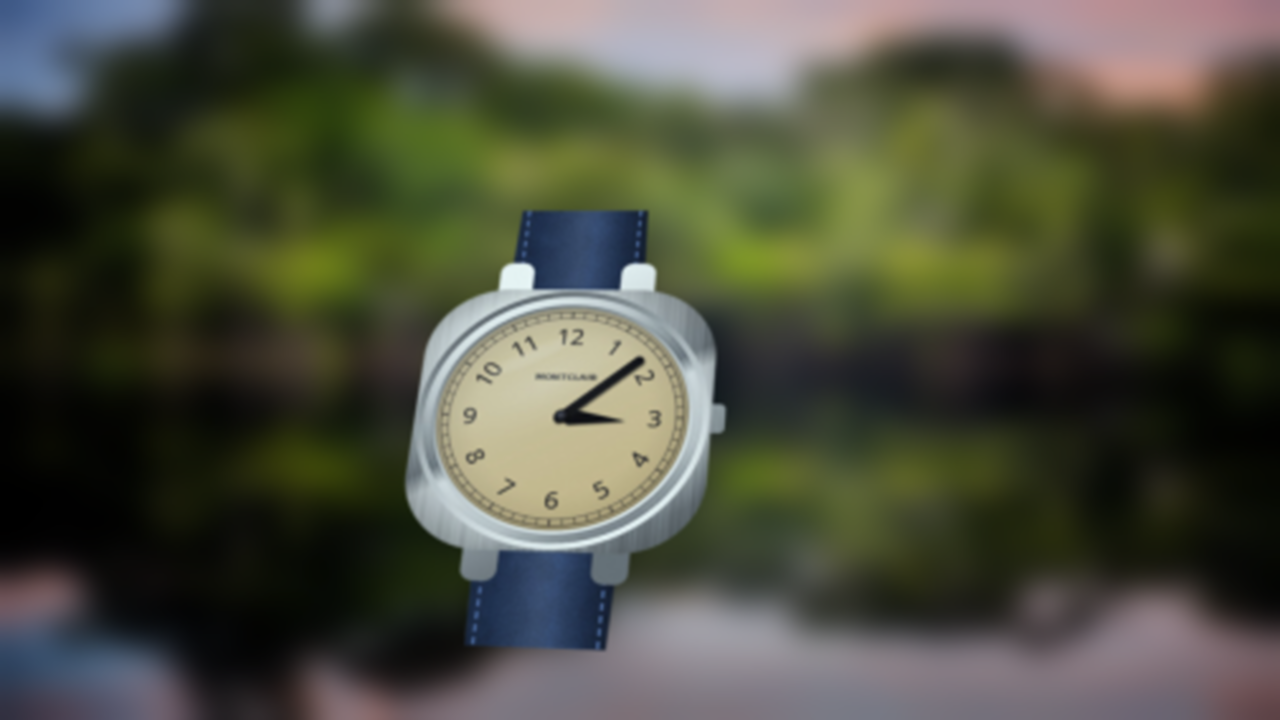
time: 3:08
